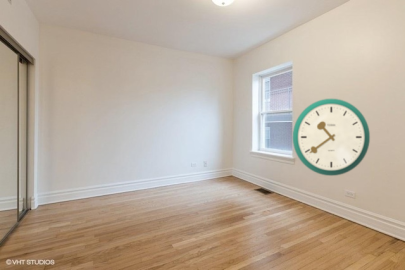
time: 10:39
